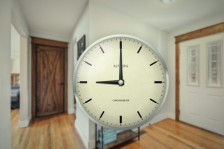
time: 9:00
